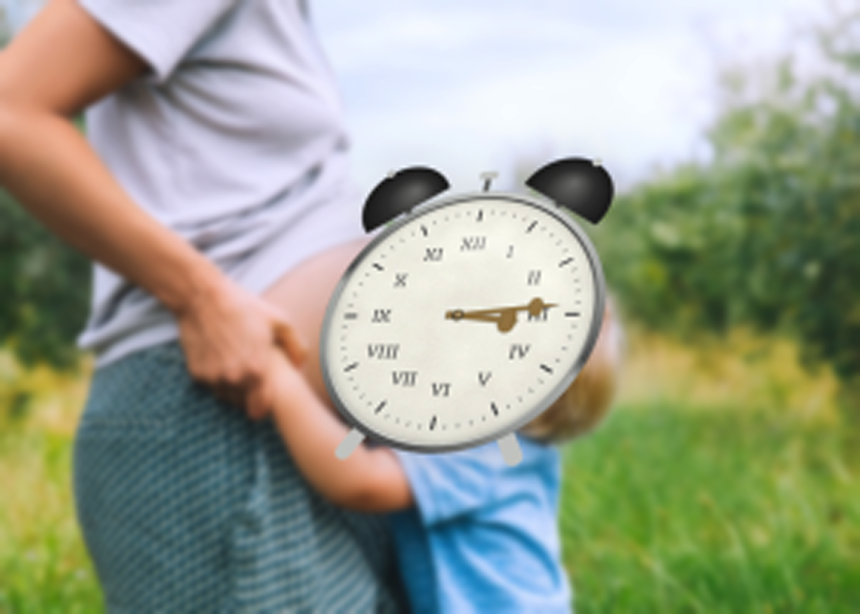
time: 3:14
